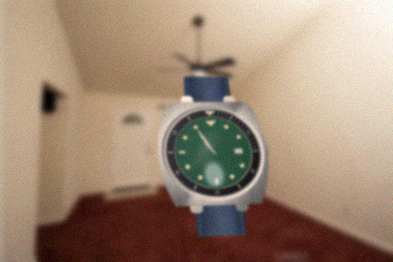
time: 10:55
